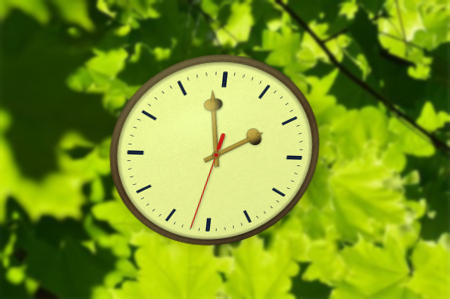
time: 1:58:32
